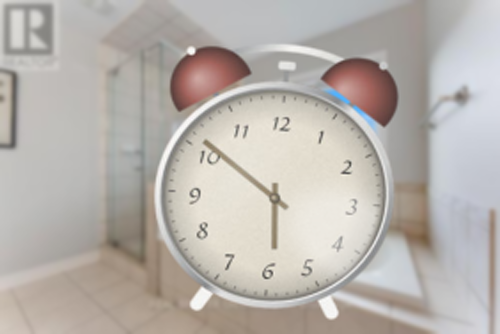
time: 5:51
